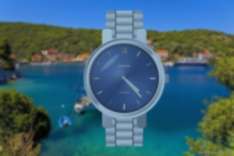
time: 4:23
